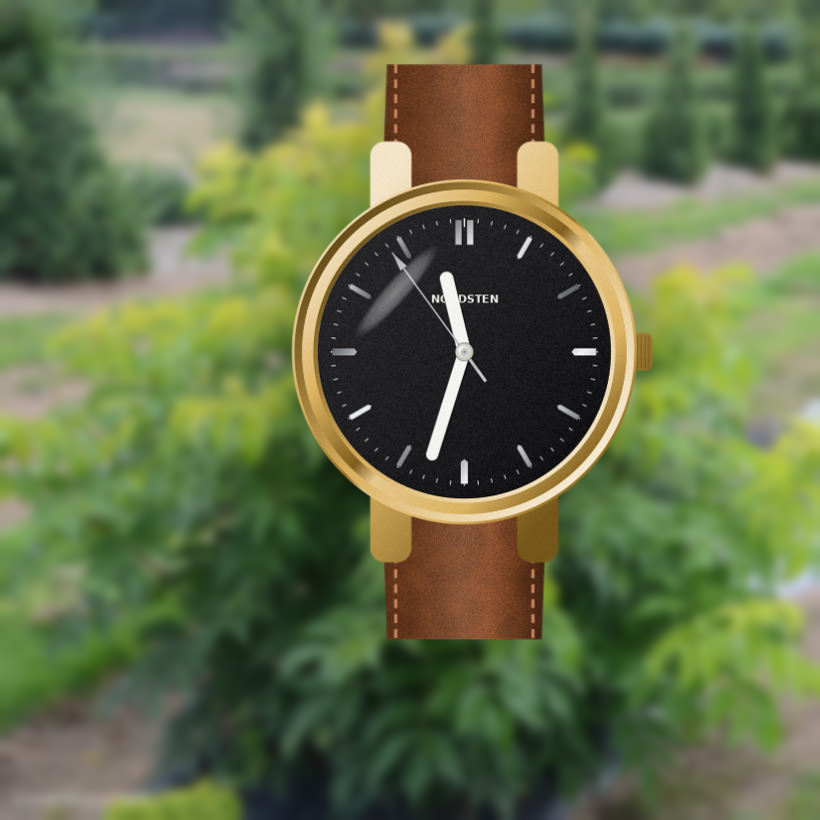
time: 11:32:54
